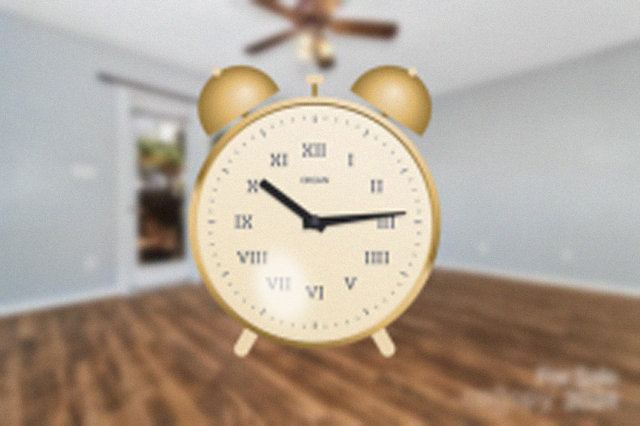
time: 10:14
